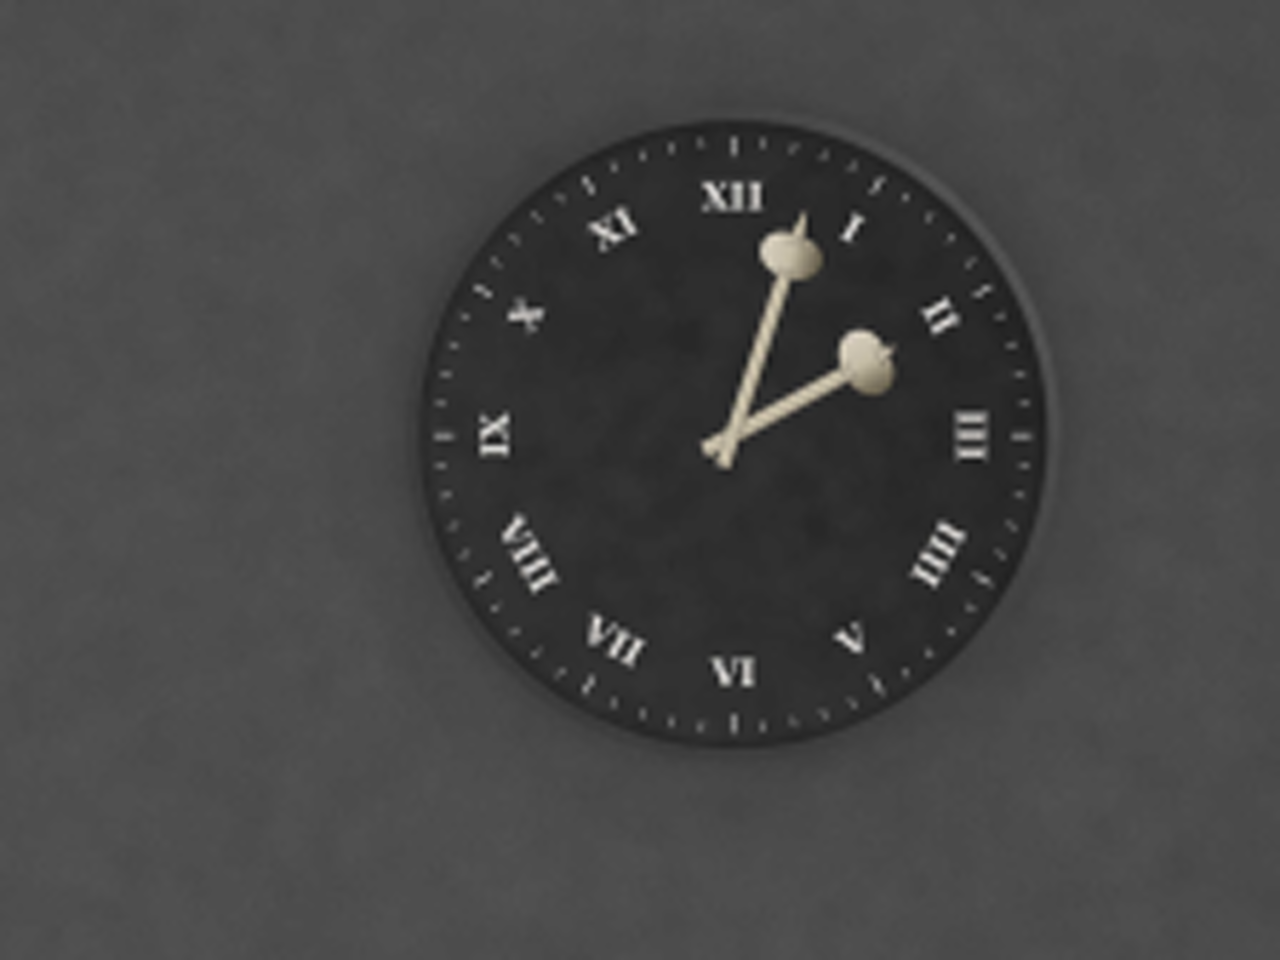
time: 2:03
